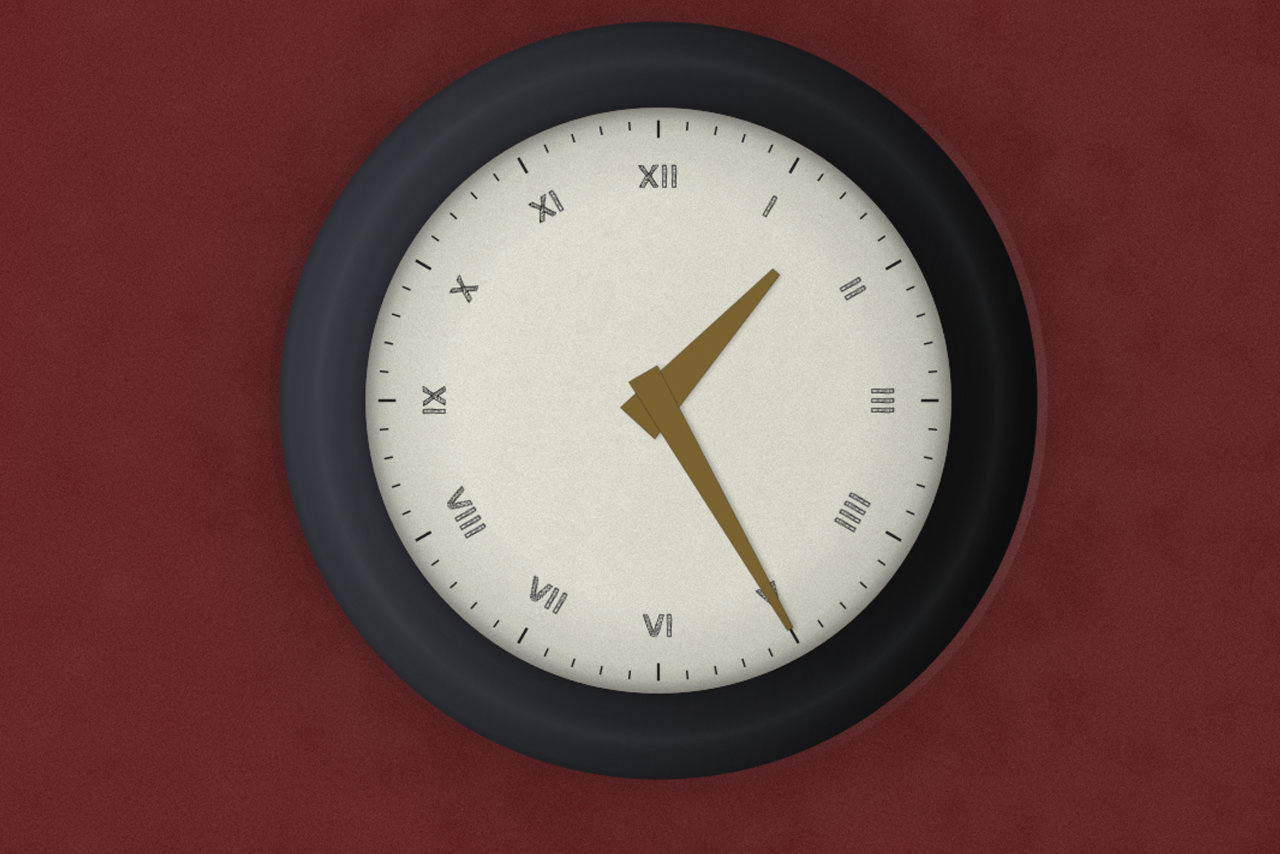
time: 1:25
